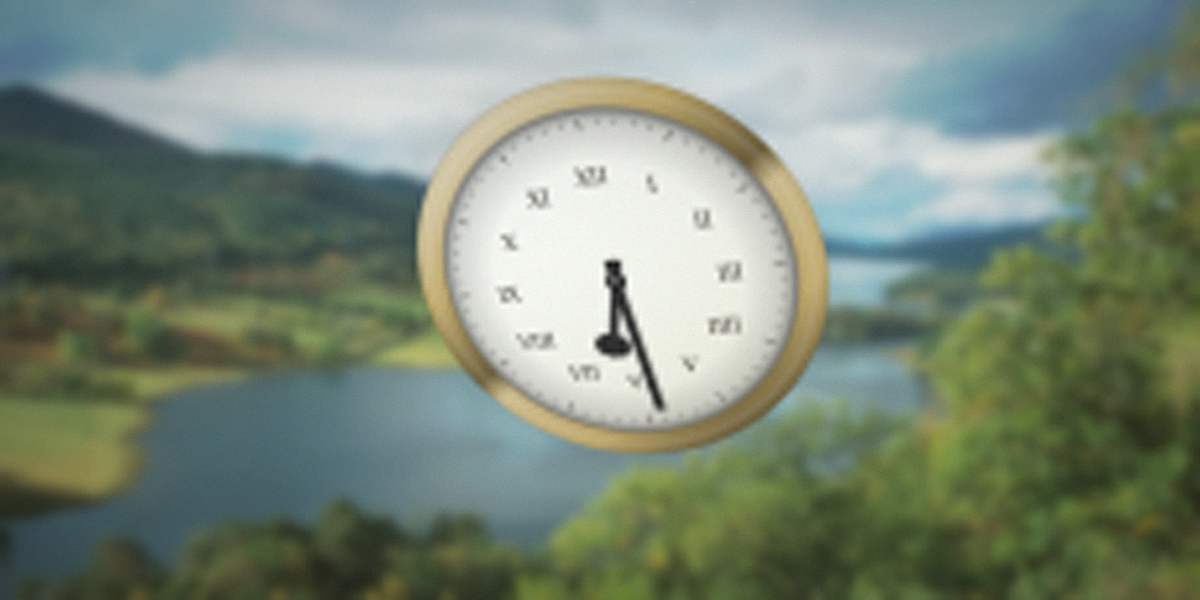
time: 6:29
